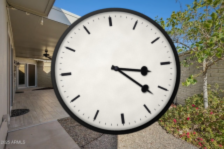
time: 3:22
